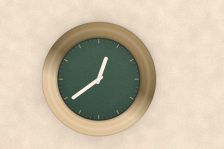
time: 12:39
